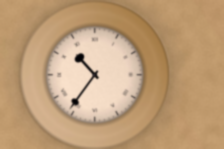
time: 10:36
